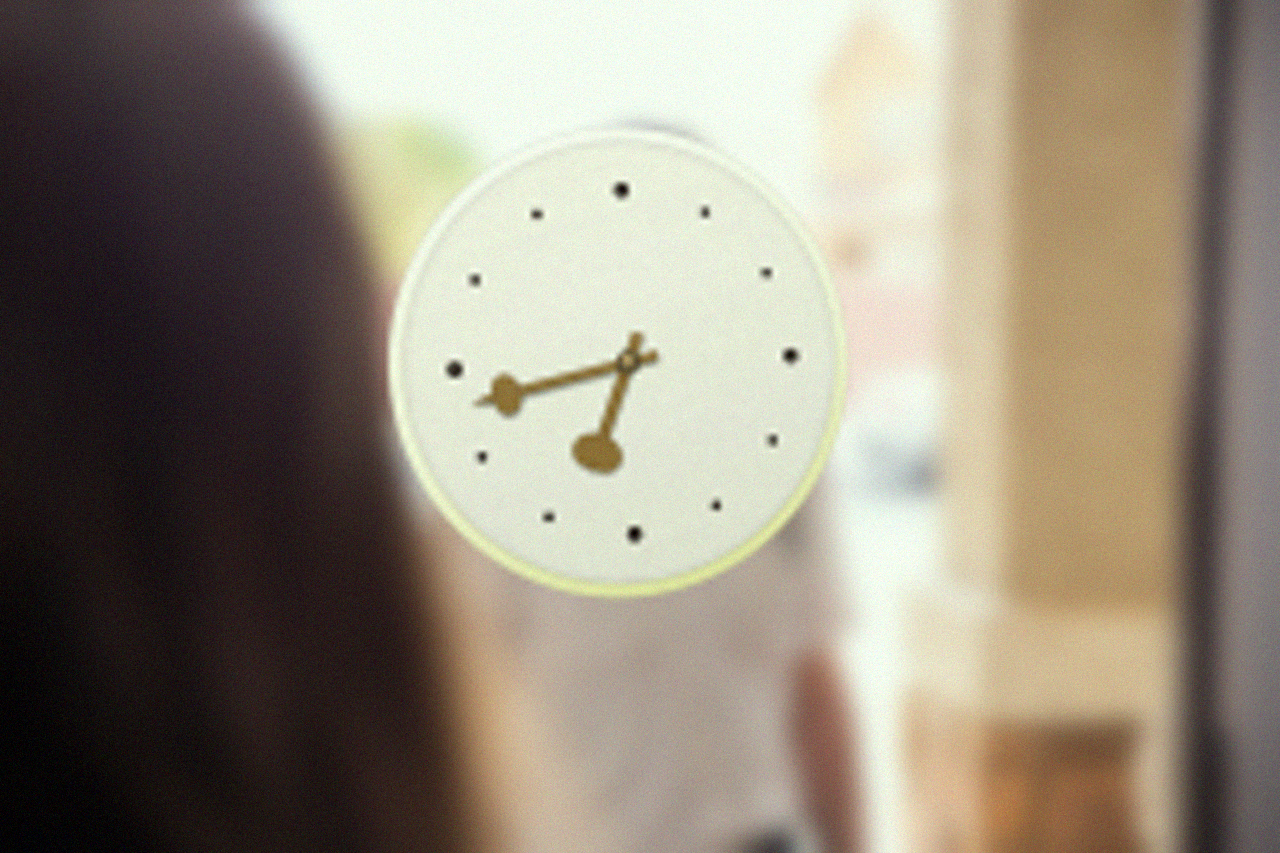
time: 6:43
